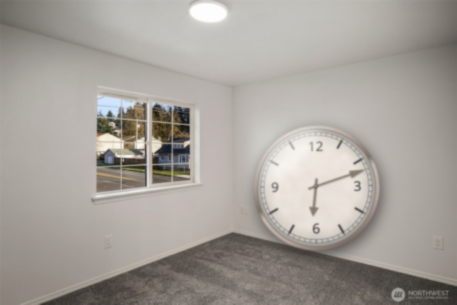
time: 6:12
